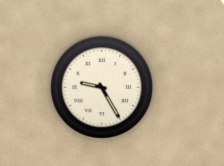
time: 9:25
